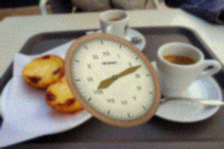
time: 8:12
